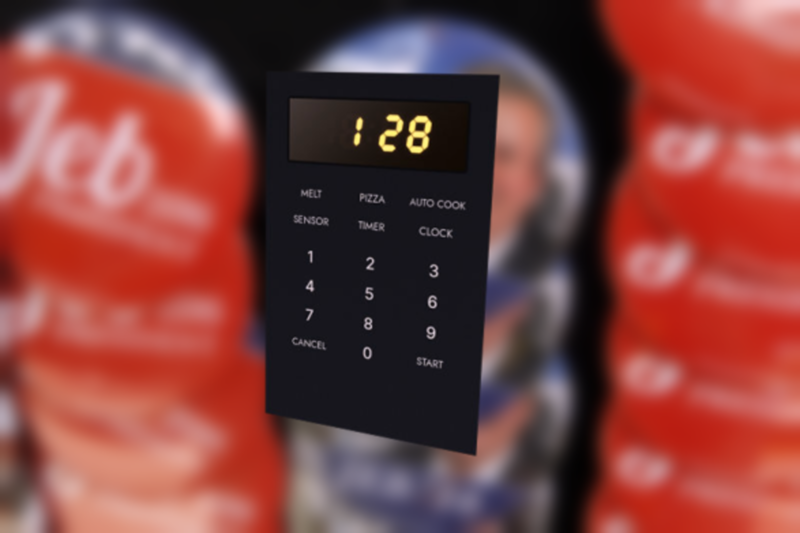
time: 1:28
